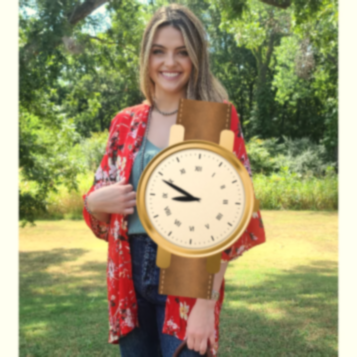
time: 8:49
